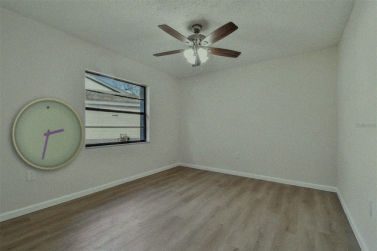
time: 2:32
